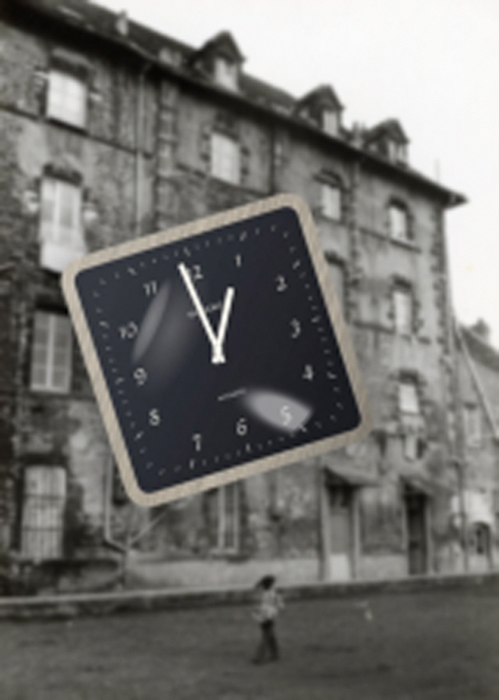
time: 12:59
